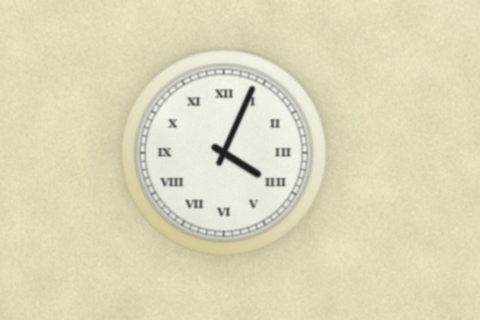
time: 4:04
